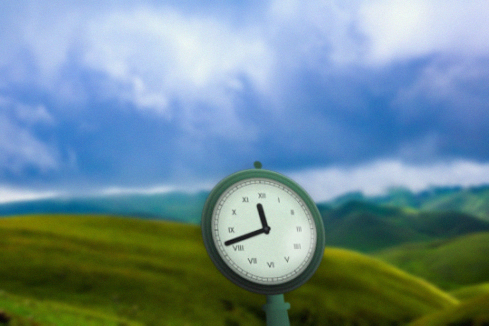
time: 11:42
